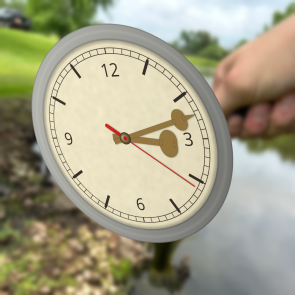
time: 3:12:21
